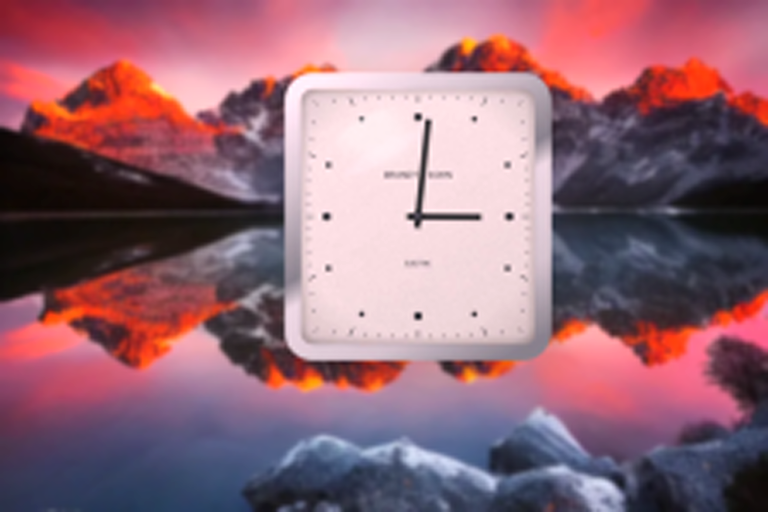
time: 3:01
